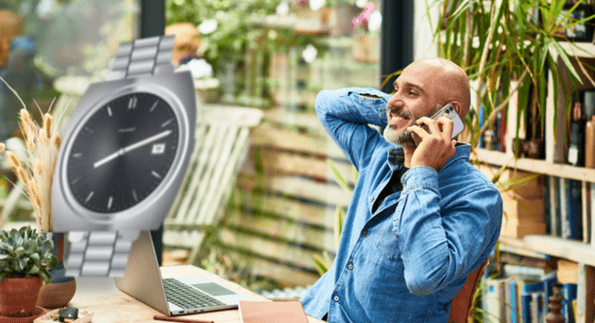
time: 8:12
